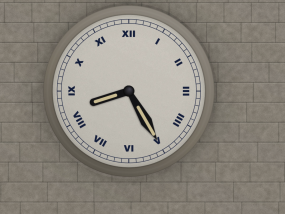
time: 8:25
